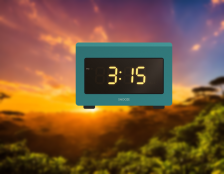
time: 3:15
